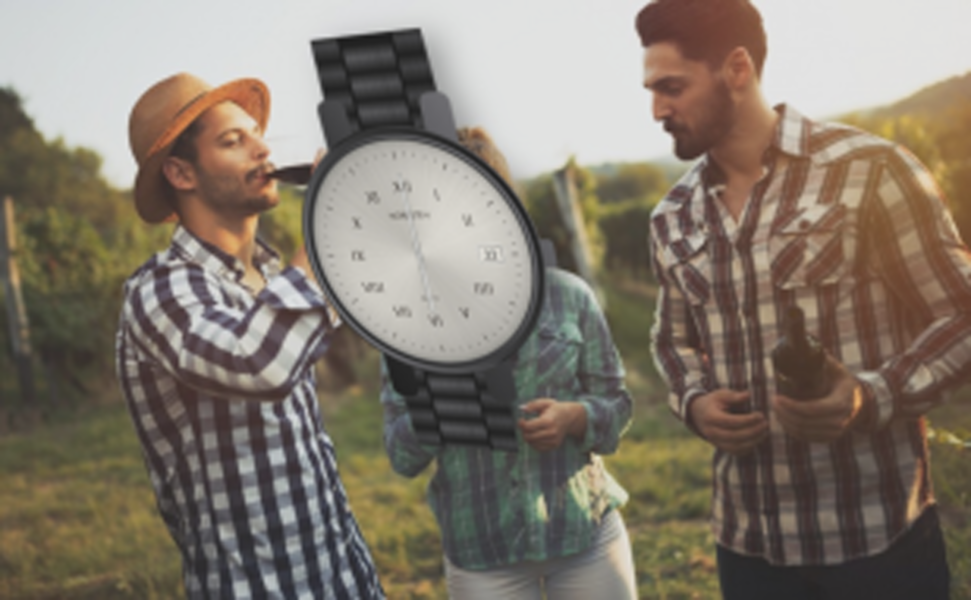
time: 6:00
